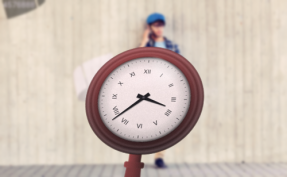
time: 3:38
